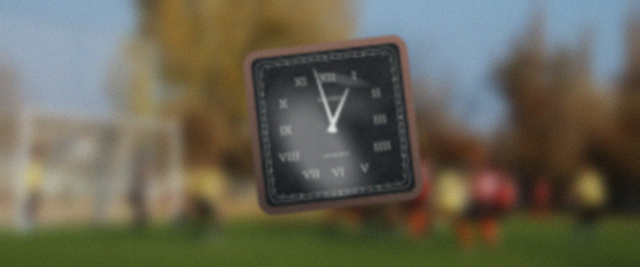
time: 12:58
